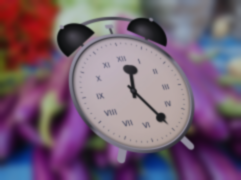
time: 12:25
